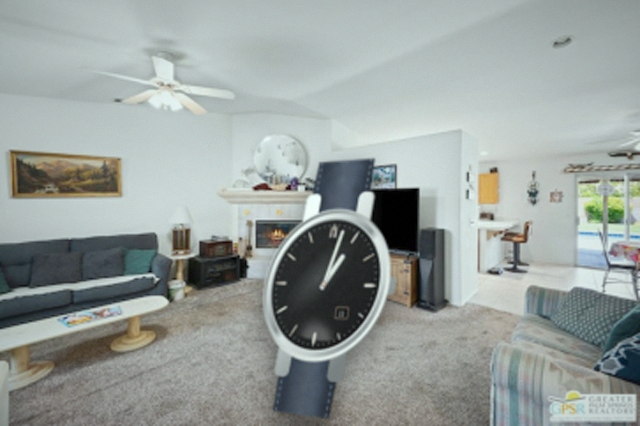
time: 1:02
